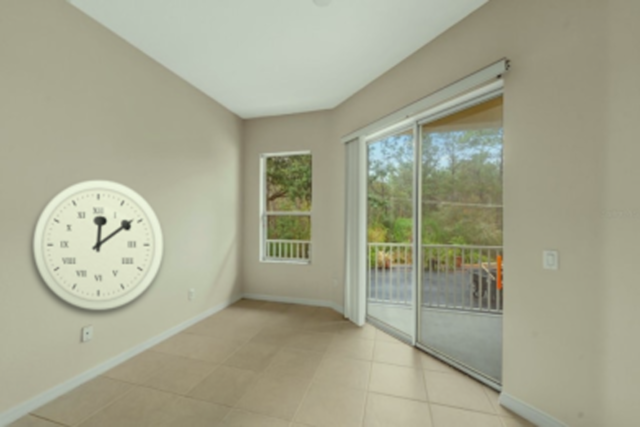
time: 12:09
